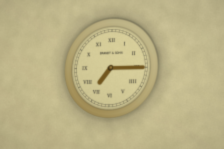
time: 7:15
